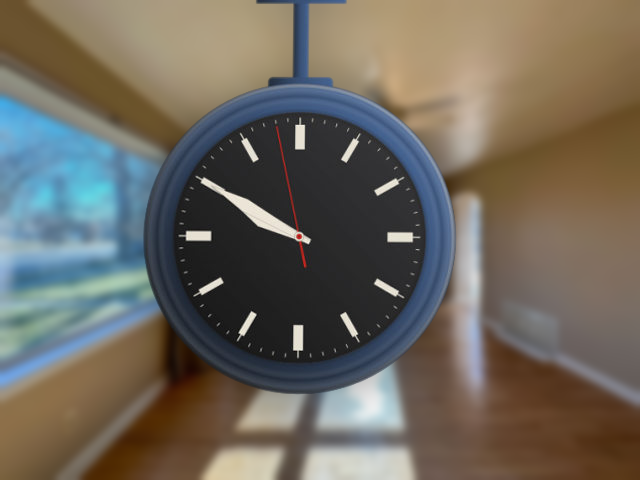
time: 9:49:58
